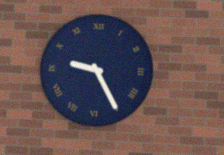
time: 9:25
